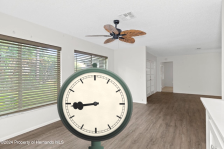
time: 8:44
